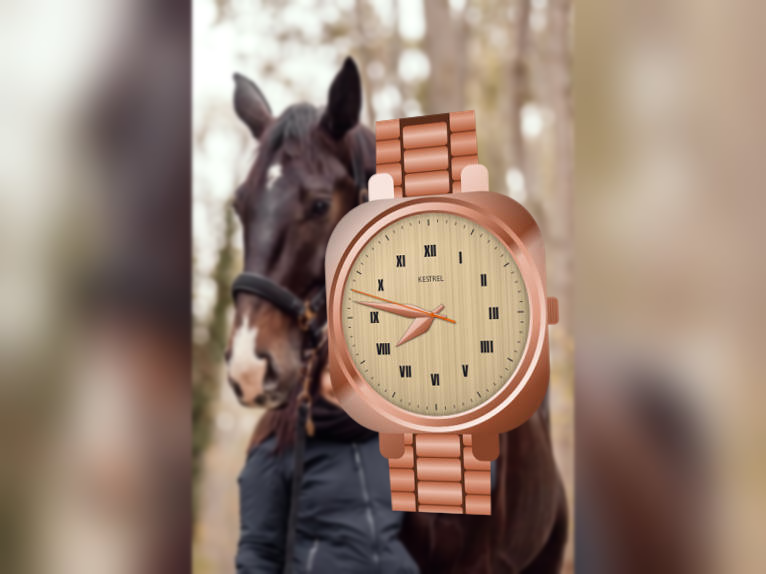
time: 7:46:48
